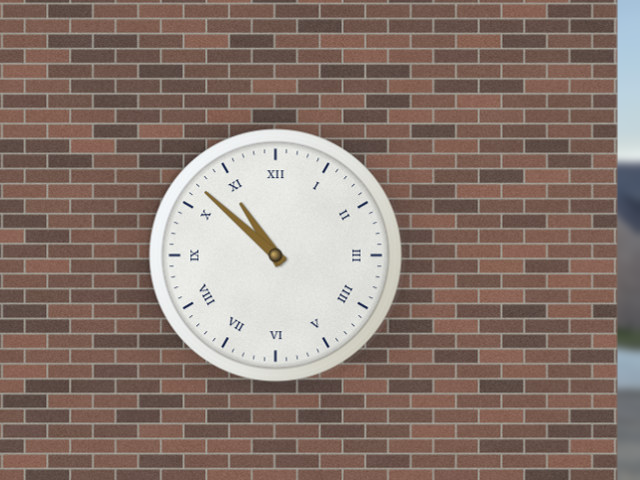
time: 10:52
